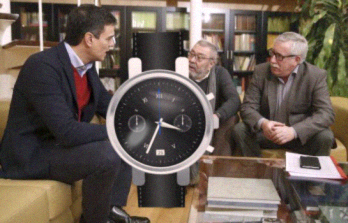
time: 3:34
